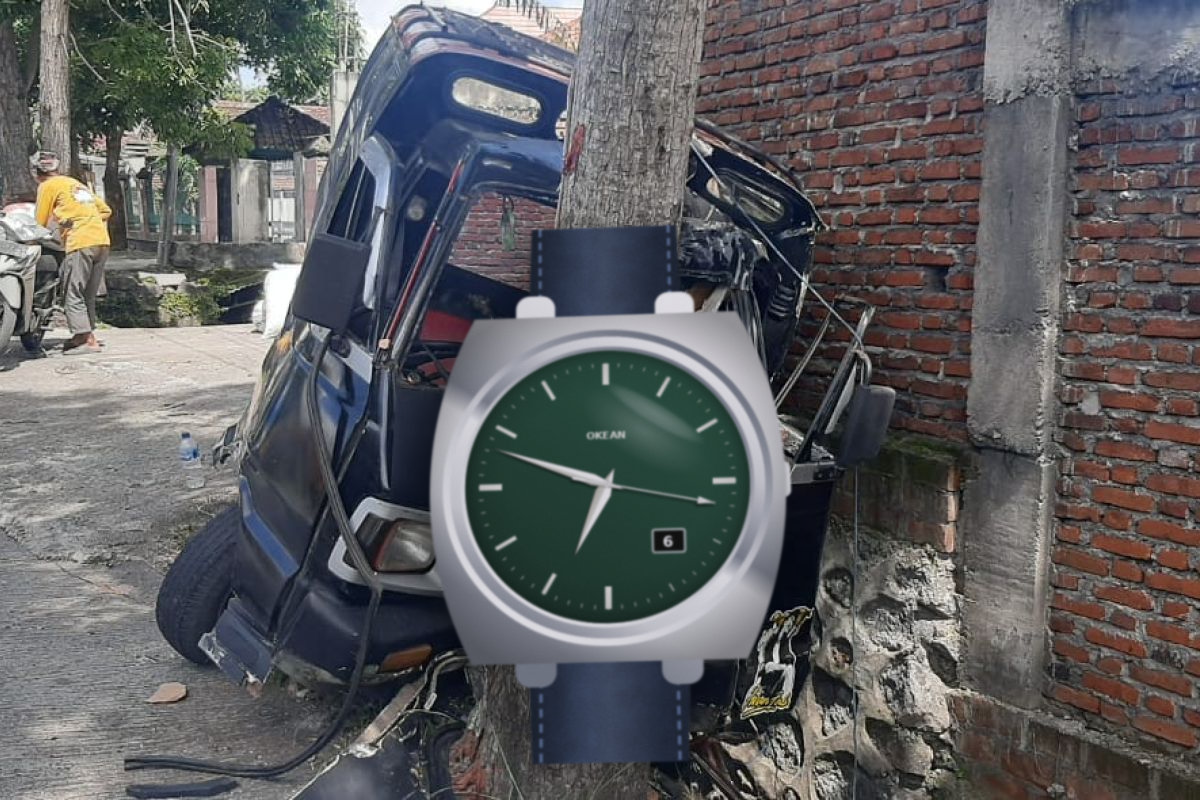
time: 6:48:17
